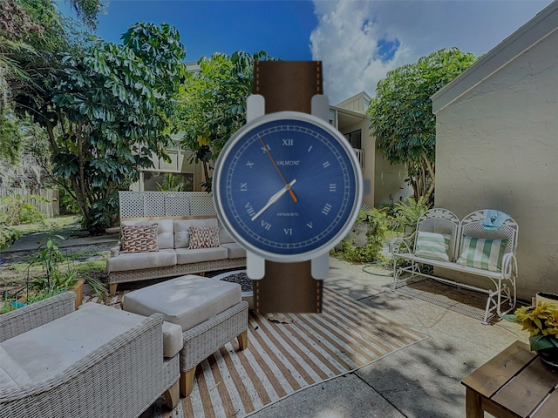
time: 7:37:55
